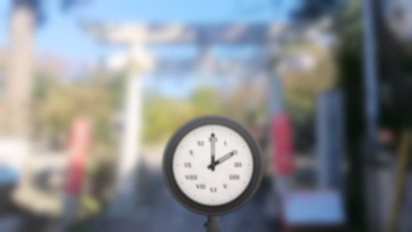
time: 2:00
